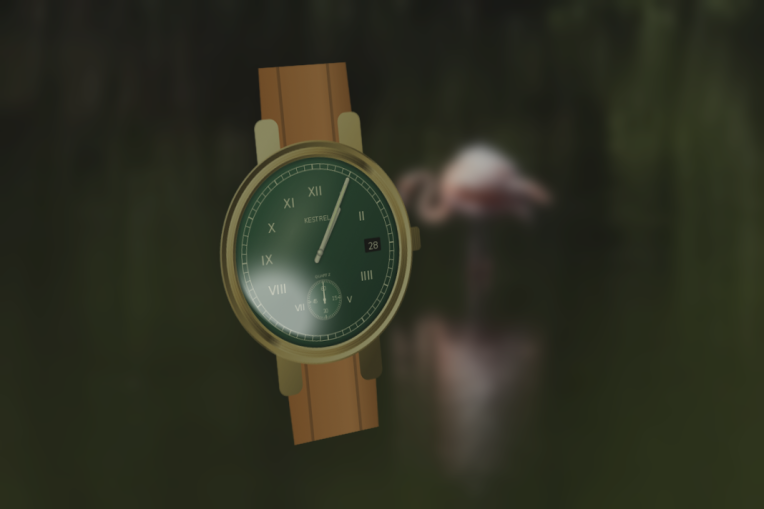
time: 1:05
